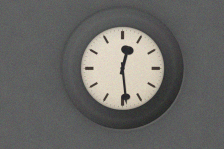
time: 12:29
